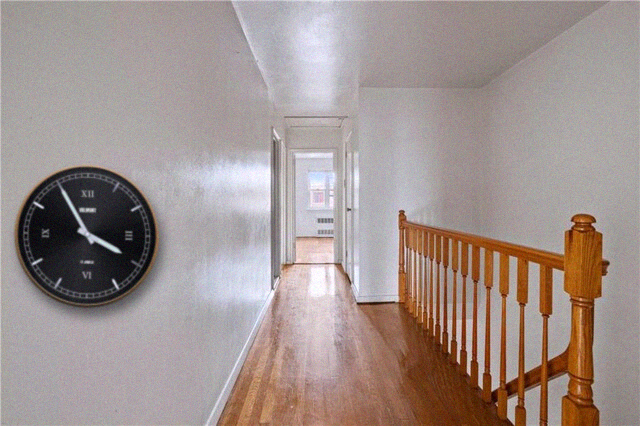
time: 3:55
